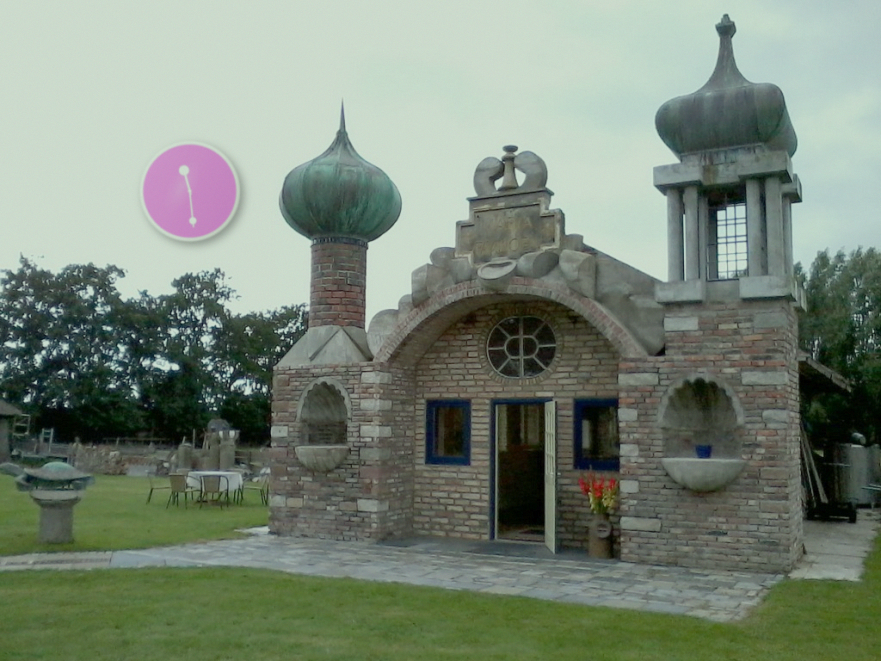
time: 11:29
